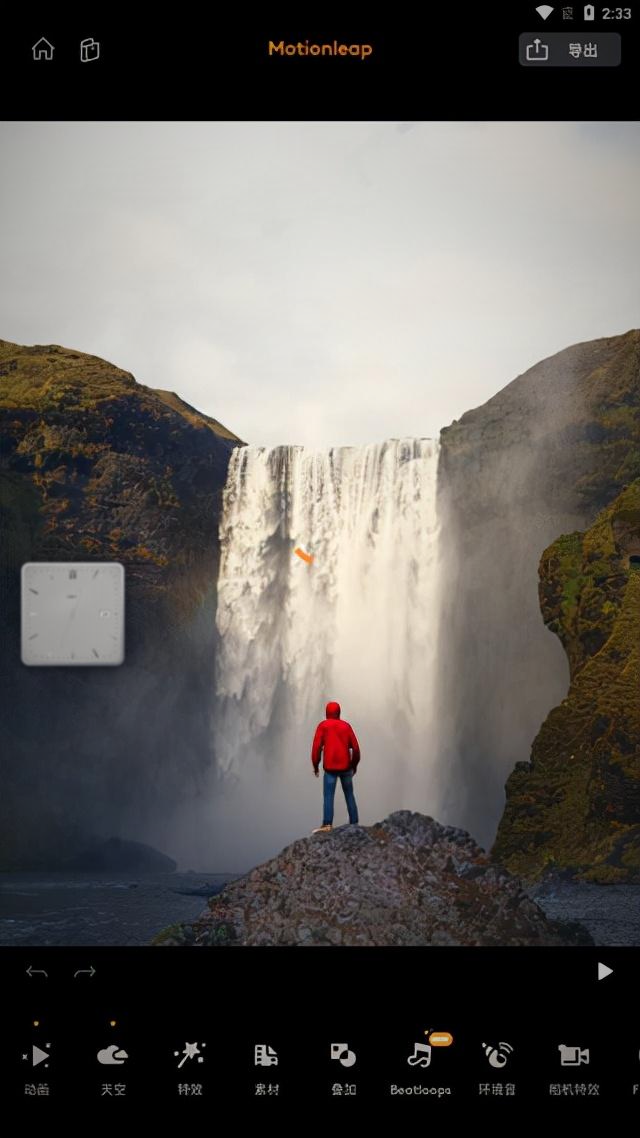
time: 12:33
